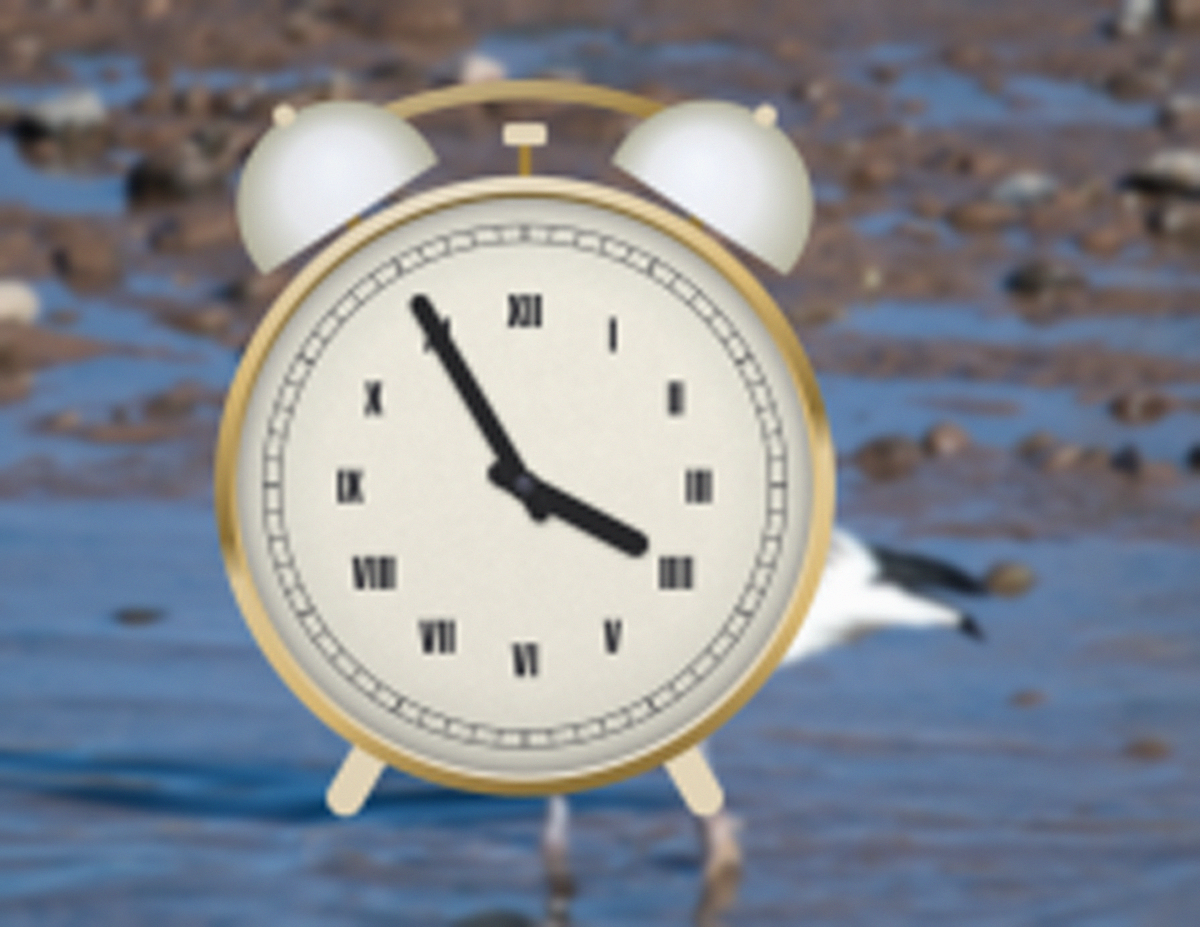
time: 3:55
